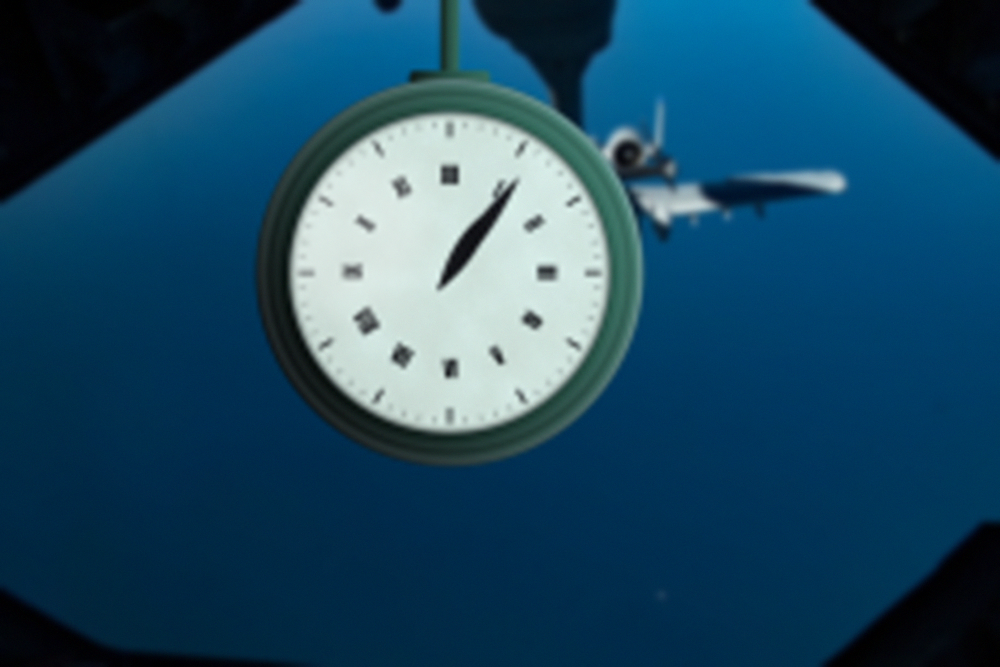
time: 1:06
